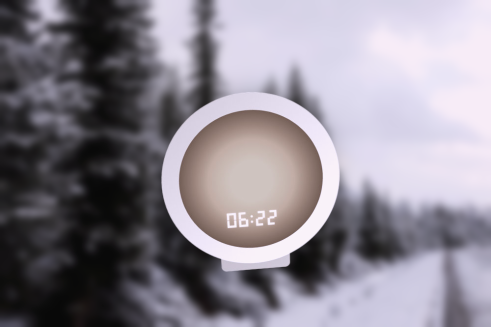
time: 6:22
